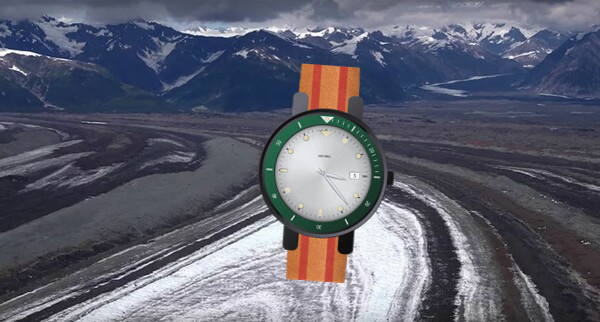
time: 3:23
